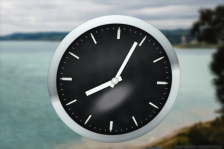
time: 8:04
